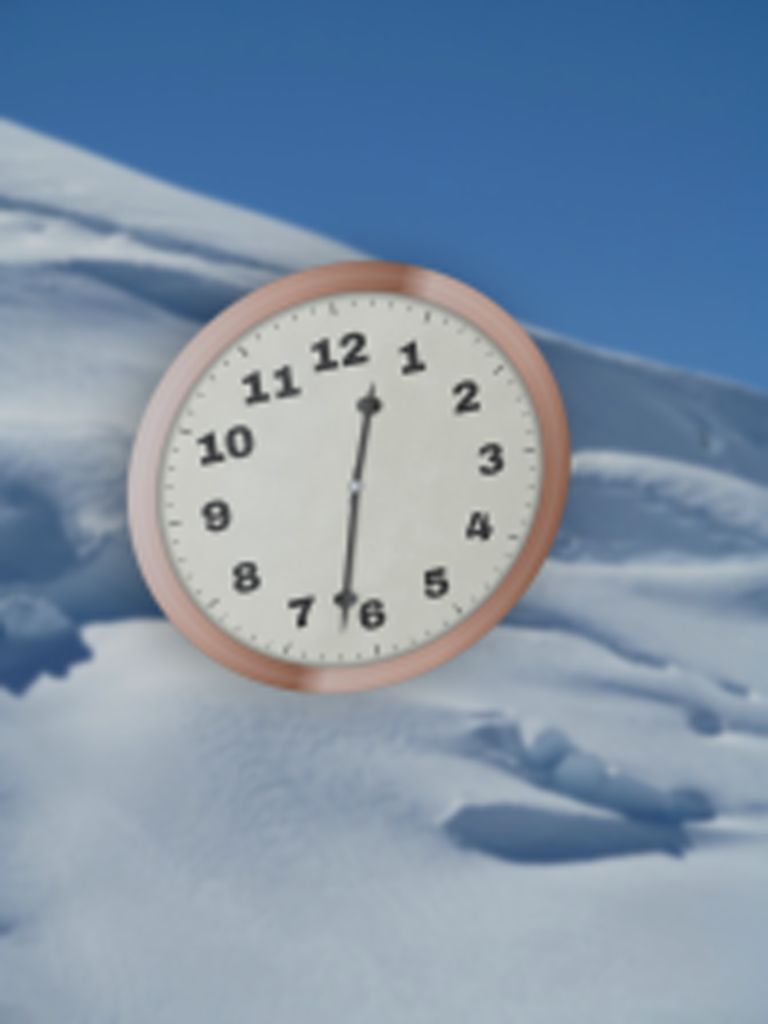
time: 12:32
